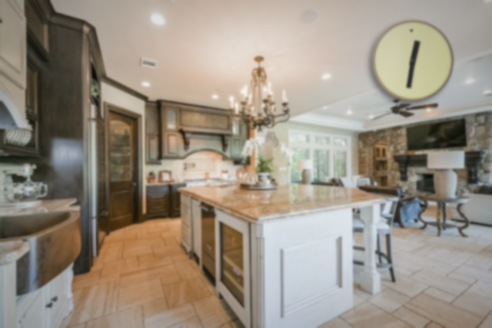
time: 12:32
